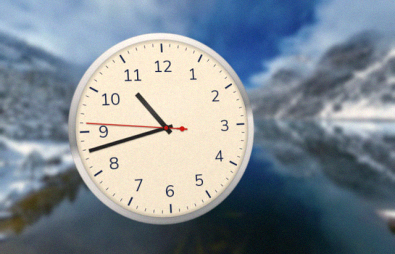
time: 10:42:46
